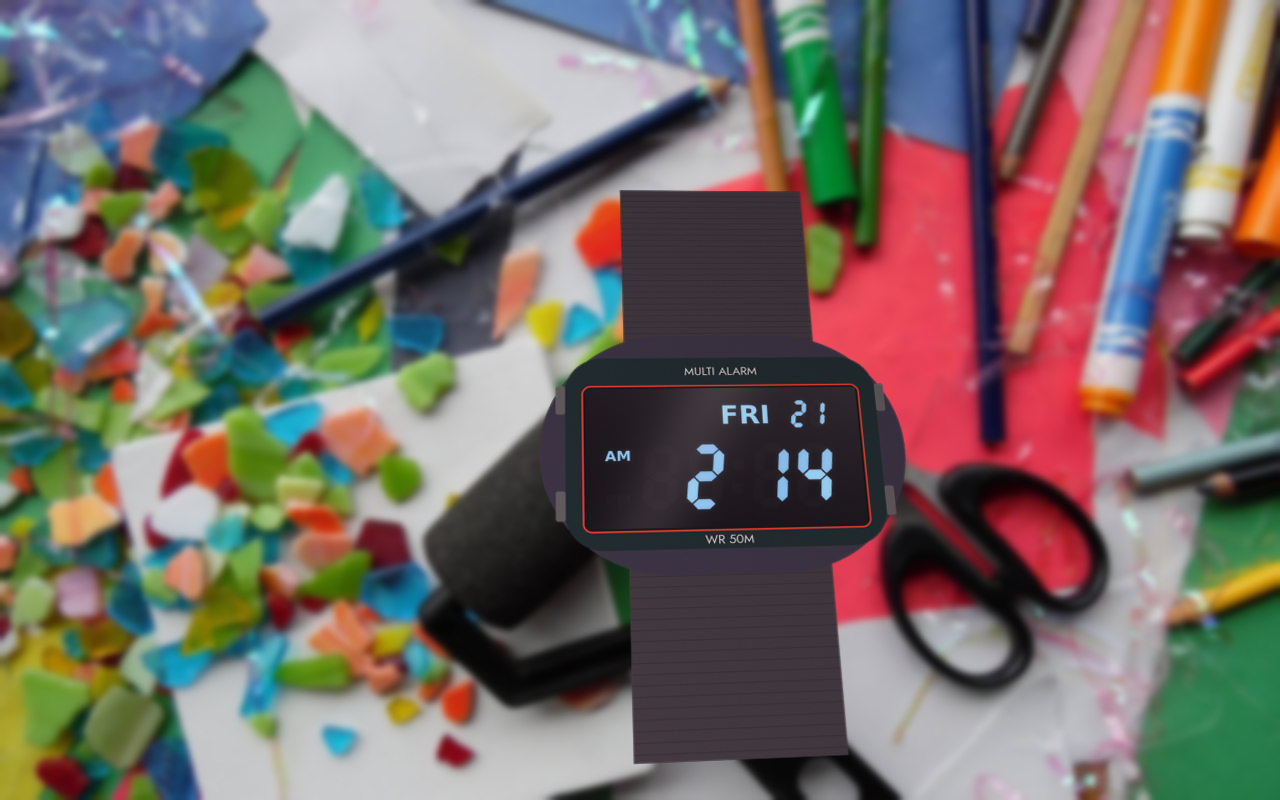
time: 2:14
